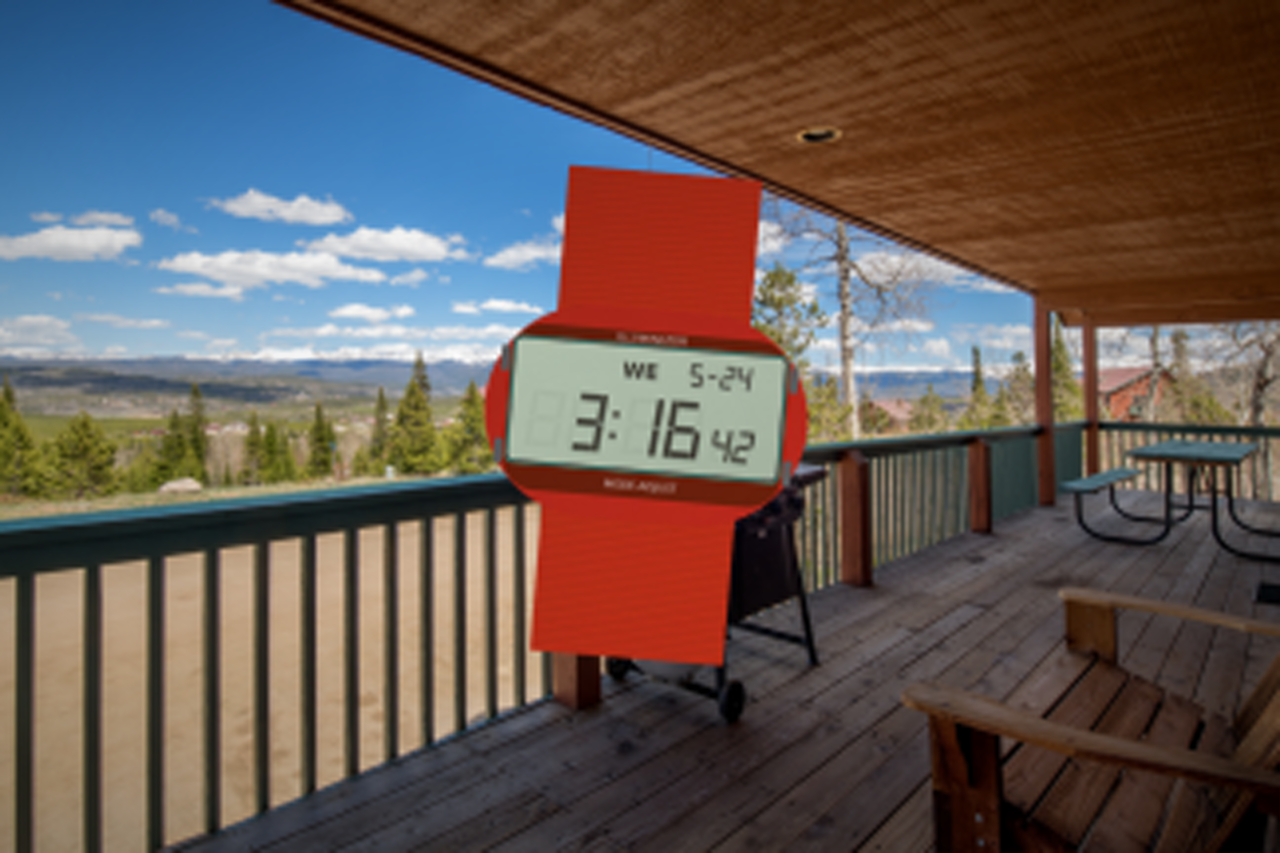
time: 3:16:42
